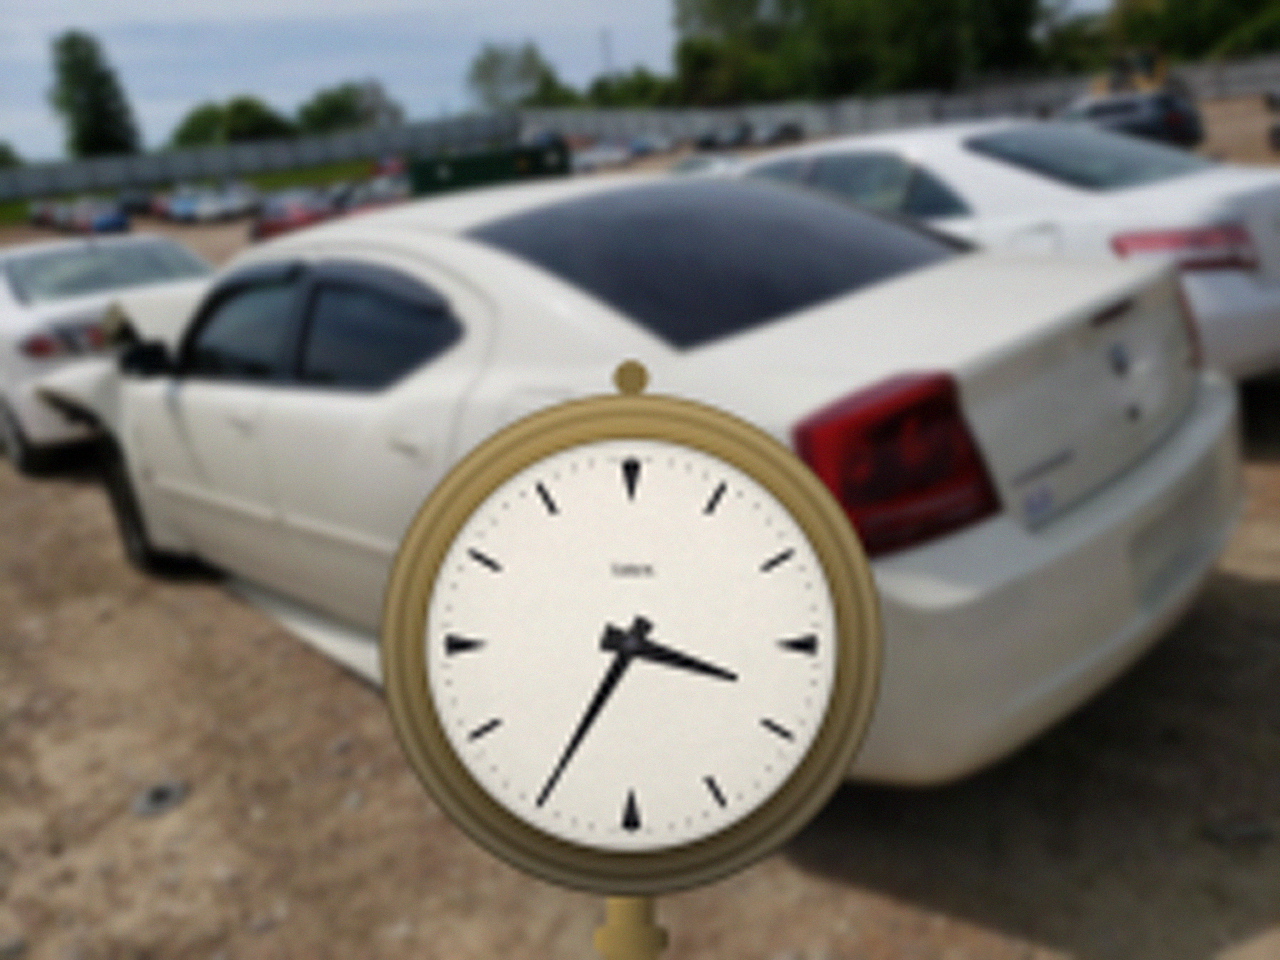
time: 3:35
